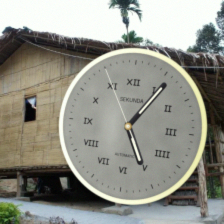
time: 5:05:55
